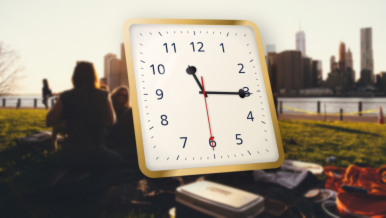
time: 11:15:30
